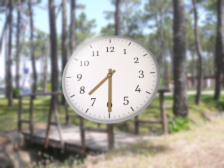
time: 7:30
